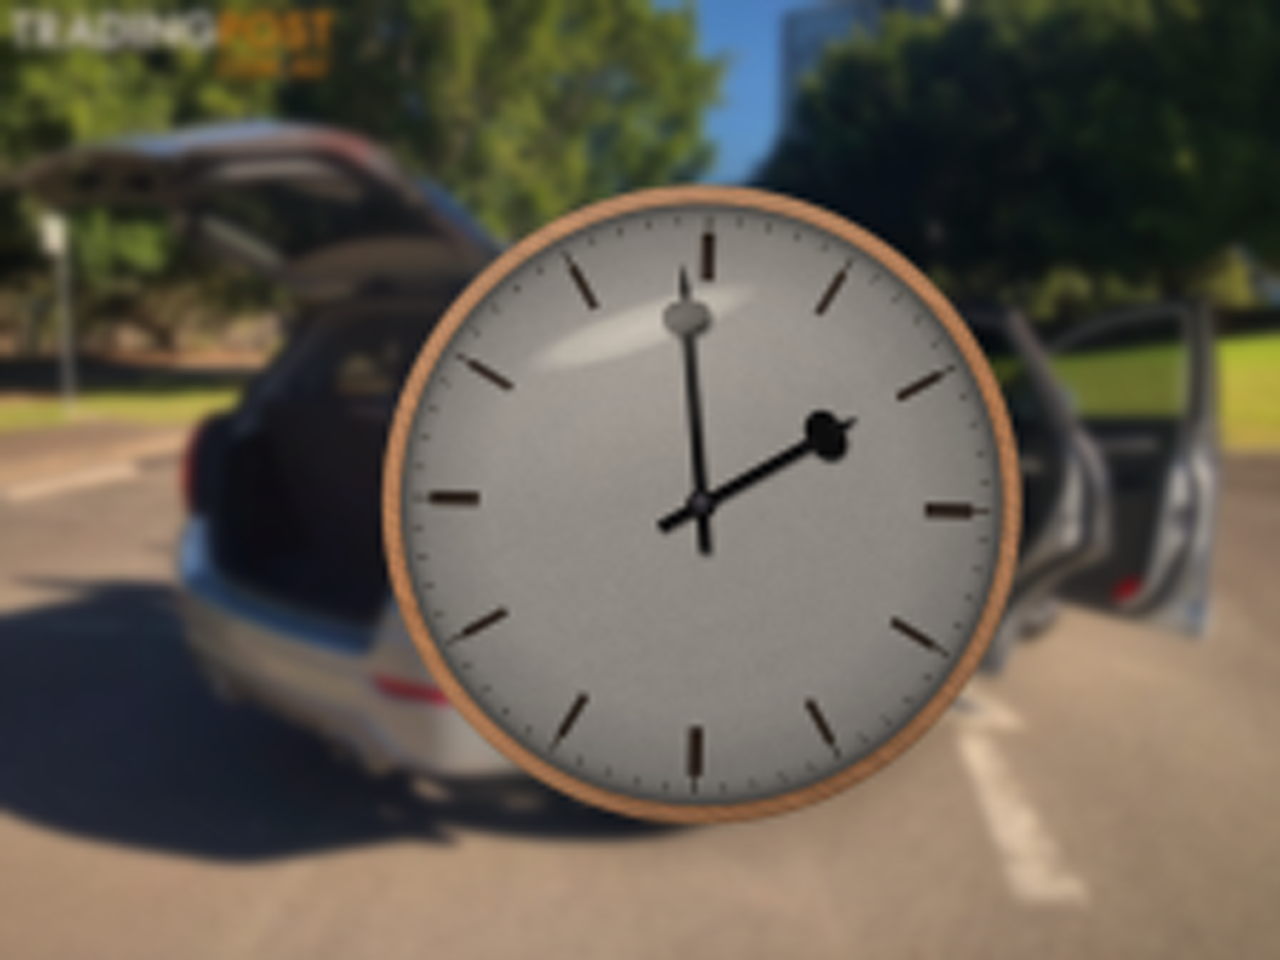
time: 1:59
